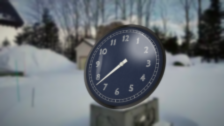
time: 7:38
